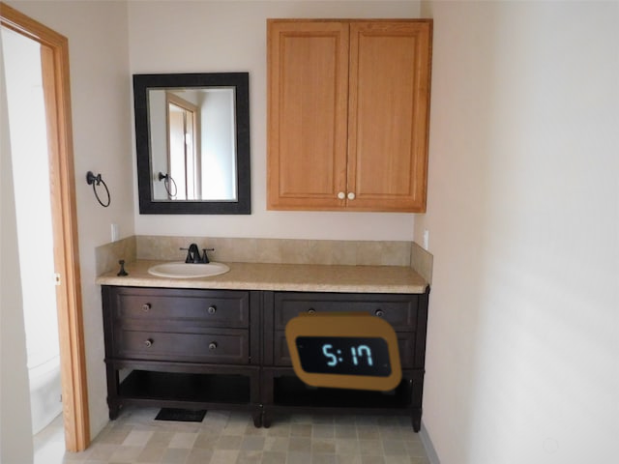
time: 5:17
